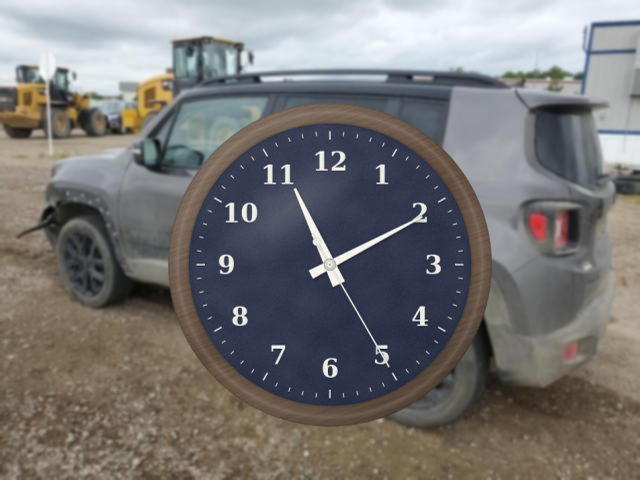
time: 11:10:25
